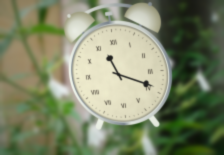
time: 11:19
